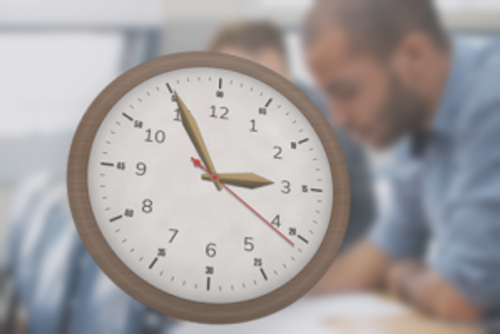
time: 2:55:21
